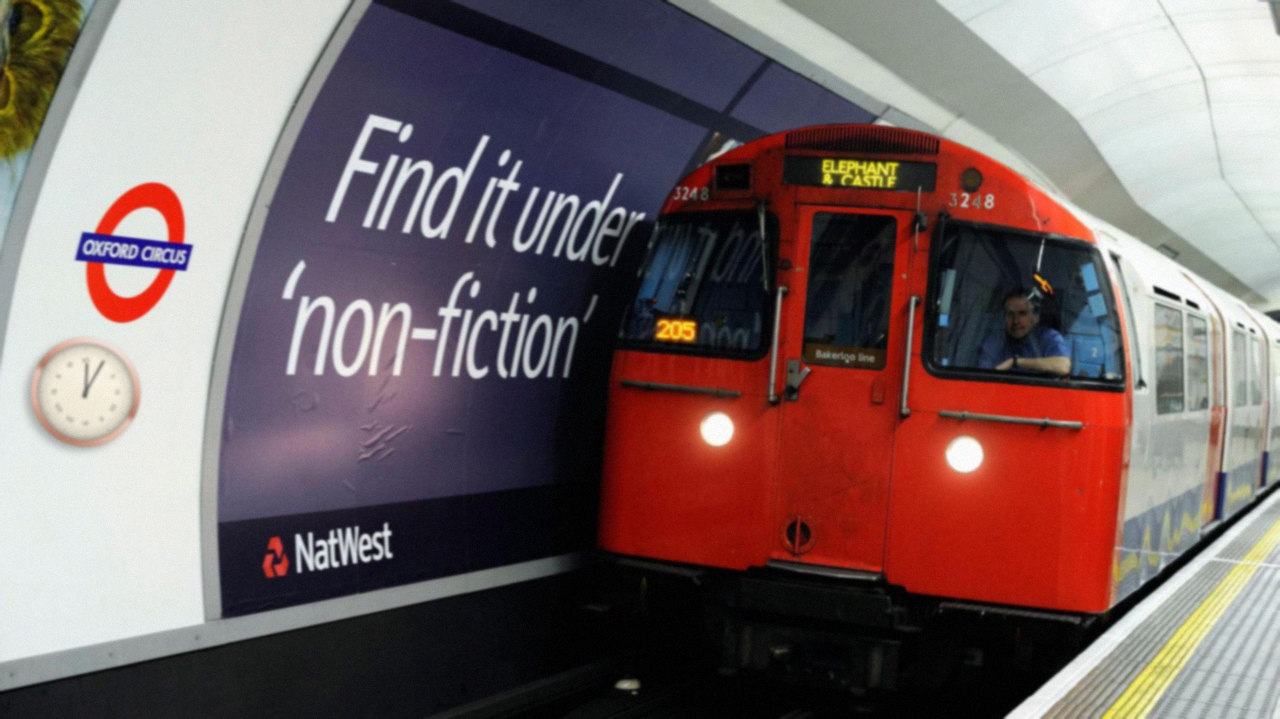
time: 12:05
